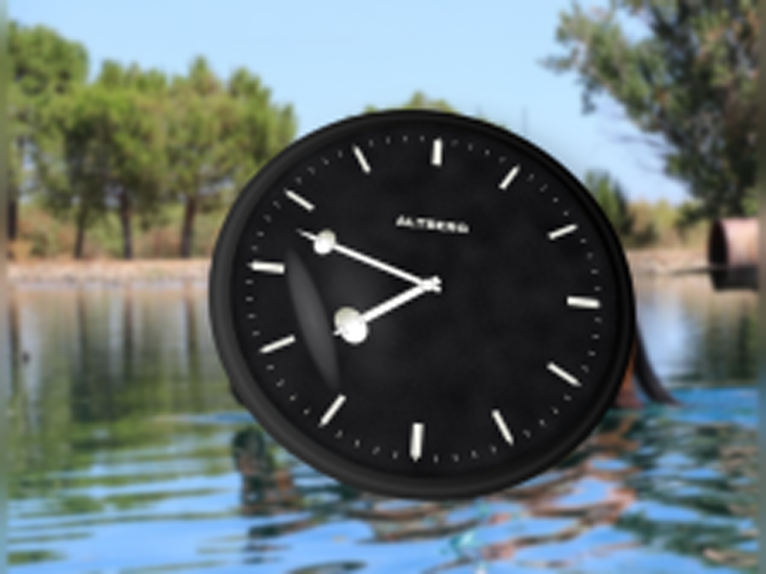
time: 7:48
